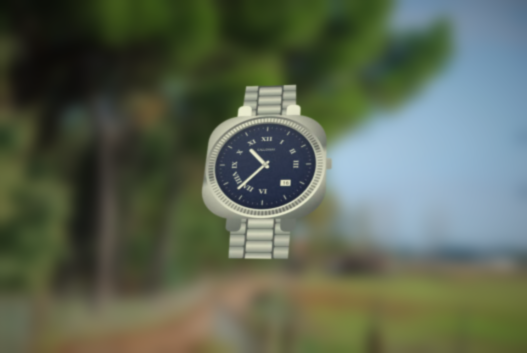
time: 10:37
